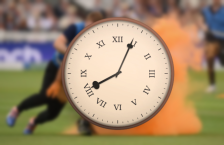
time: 8:04
